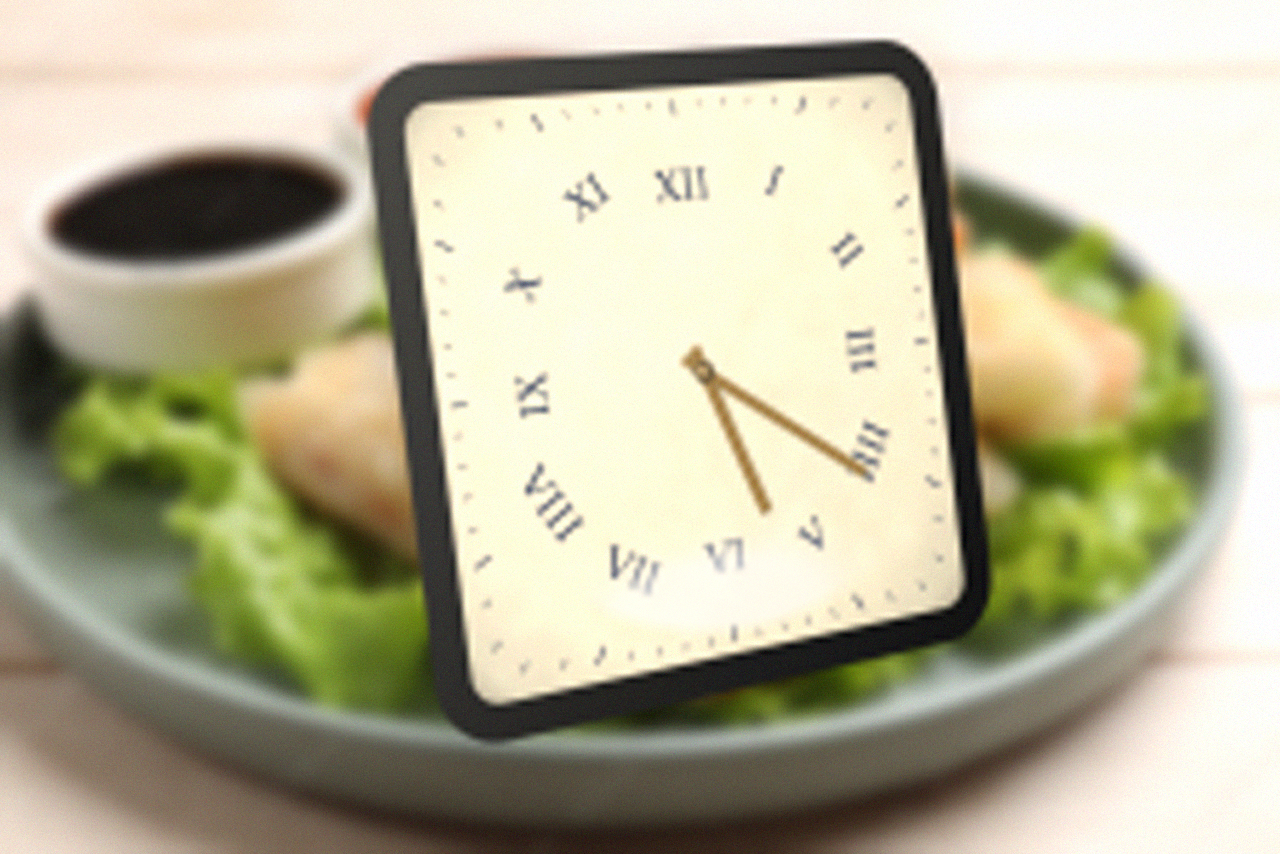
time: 5:21
